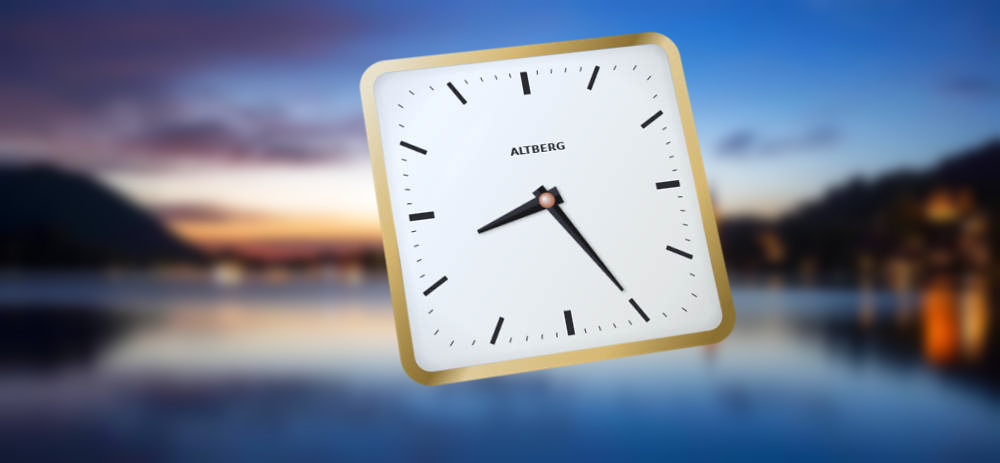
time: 8:25
